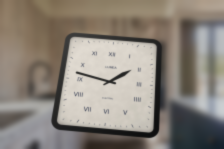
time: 1:47
